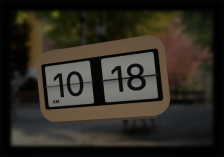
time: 10:18
